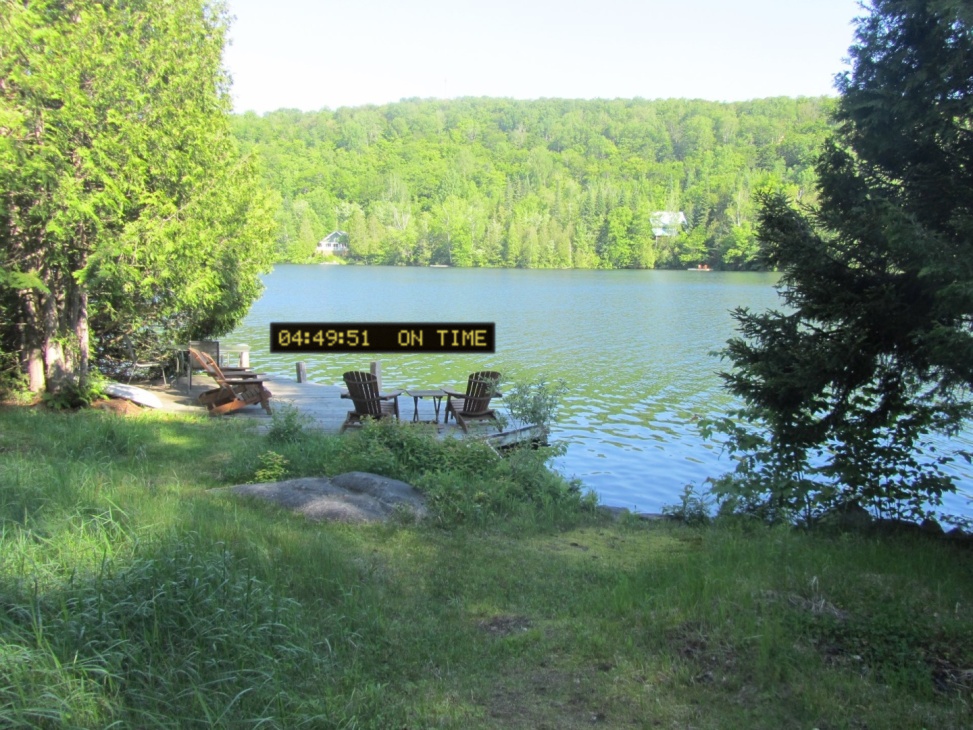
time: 4:49:51
